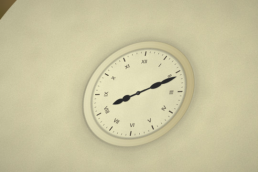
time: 8:11
